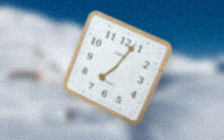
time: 7:03
